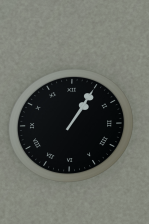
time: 1:05
